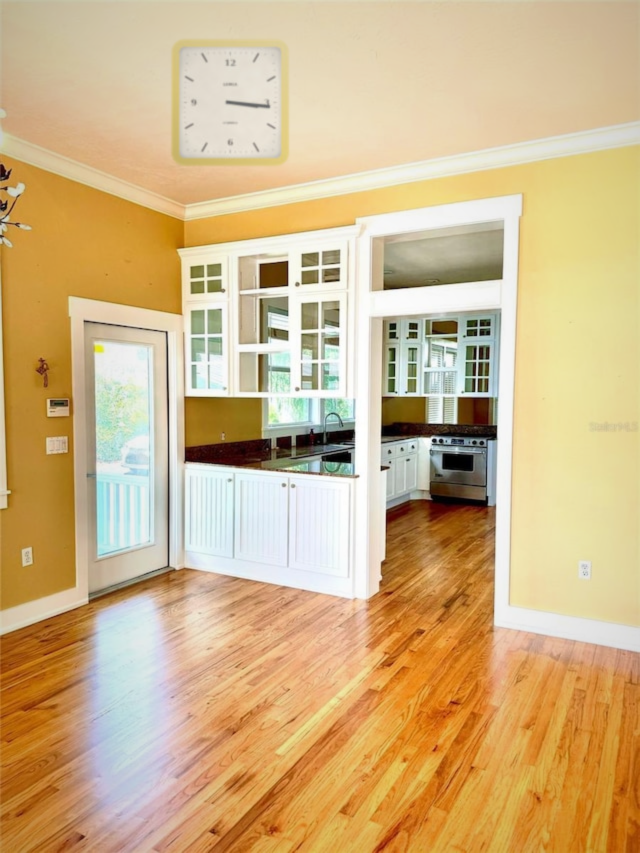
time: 3:16
